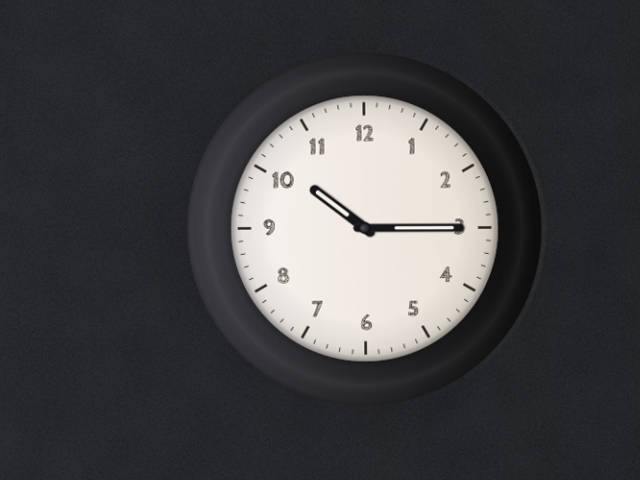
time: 10:15
